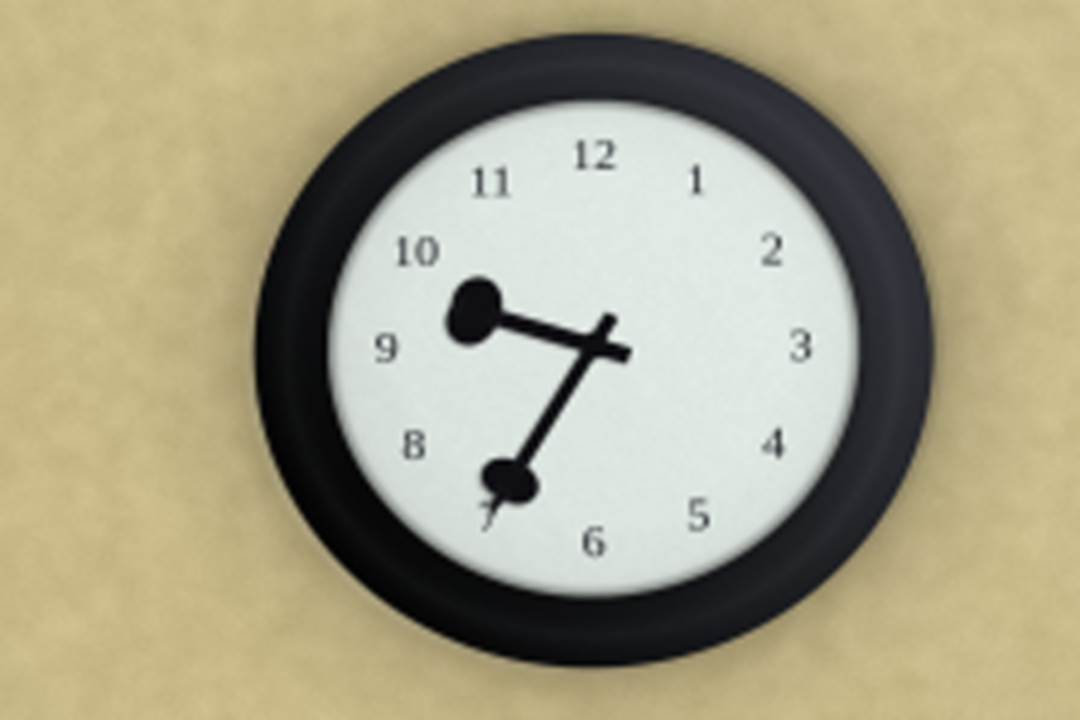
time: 9:35
